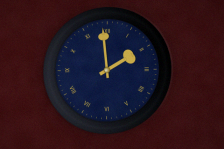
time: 1:59
